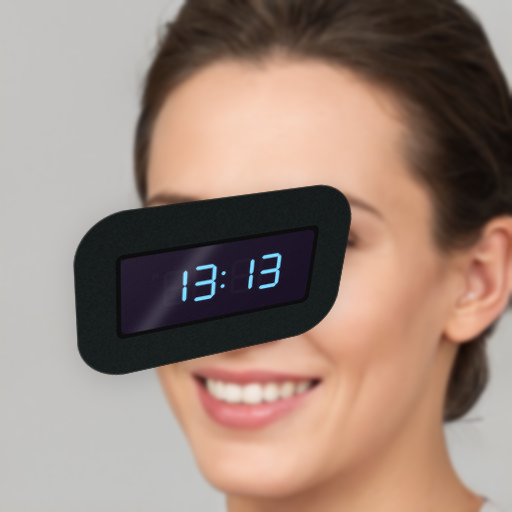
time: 13:13
